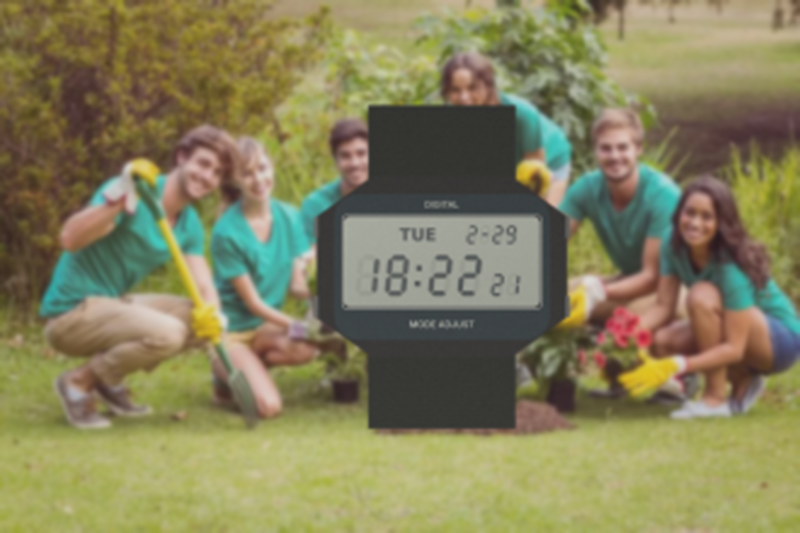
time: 18:22:21
